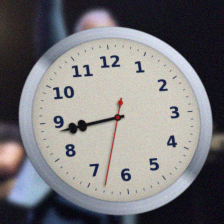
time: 8:43:33
